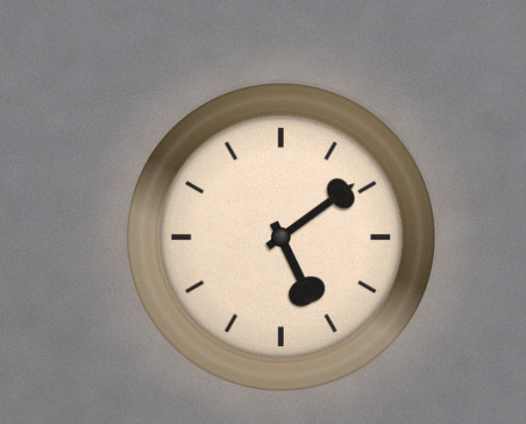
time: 5:09
